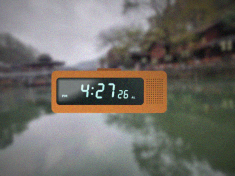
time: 4:27:26
